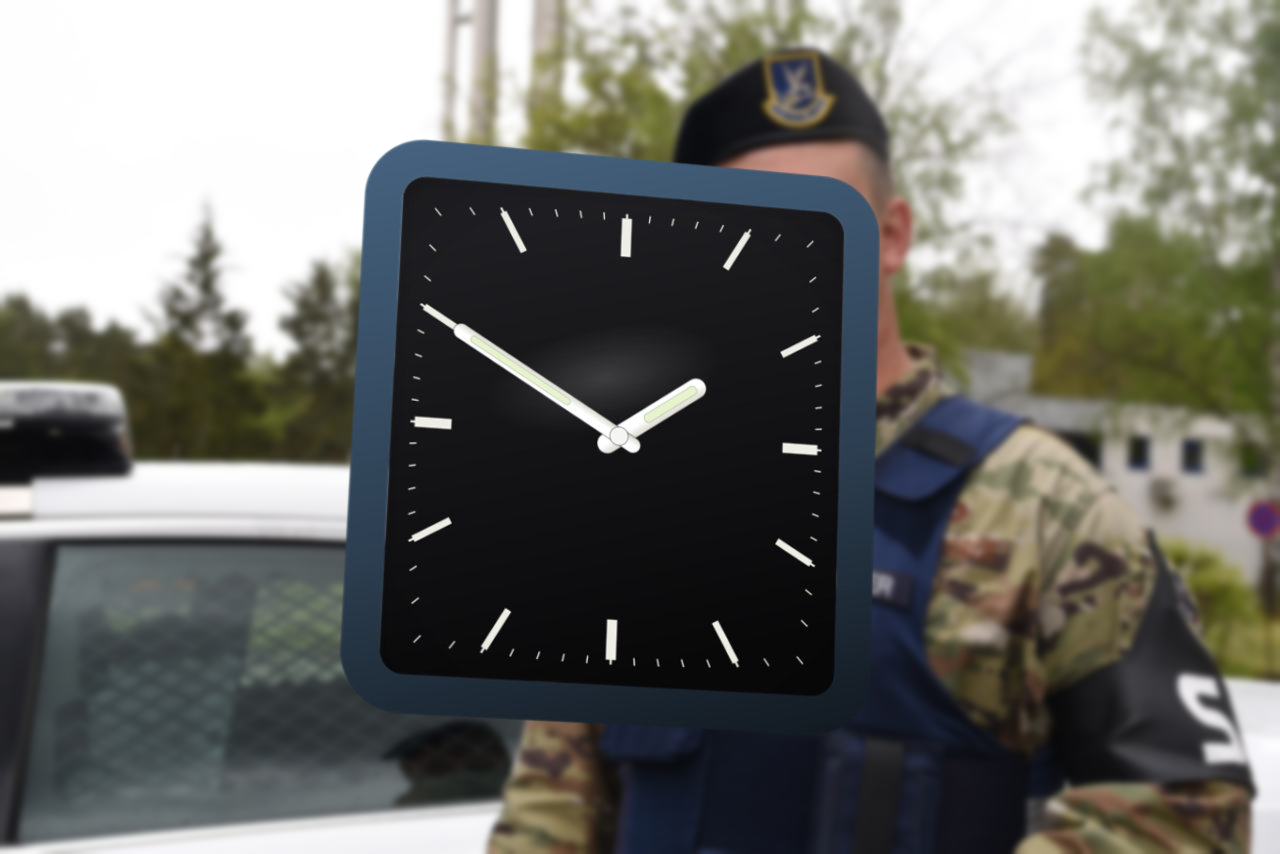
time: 1:50
